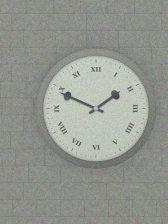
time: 1:49
